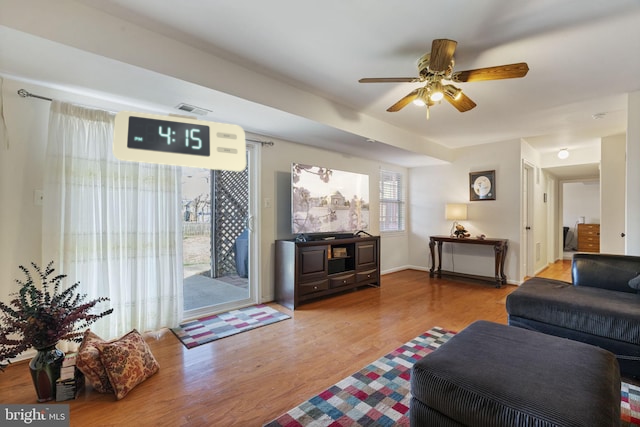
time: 4:15
